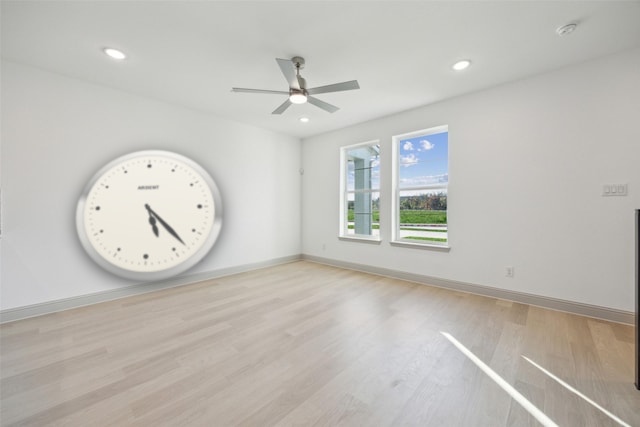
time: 5:23
